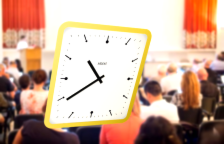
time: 10:39
